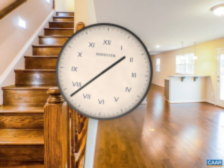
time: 1:38
